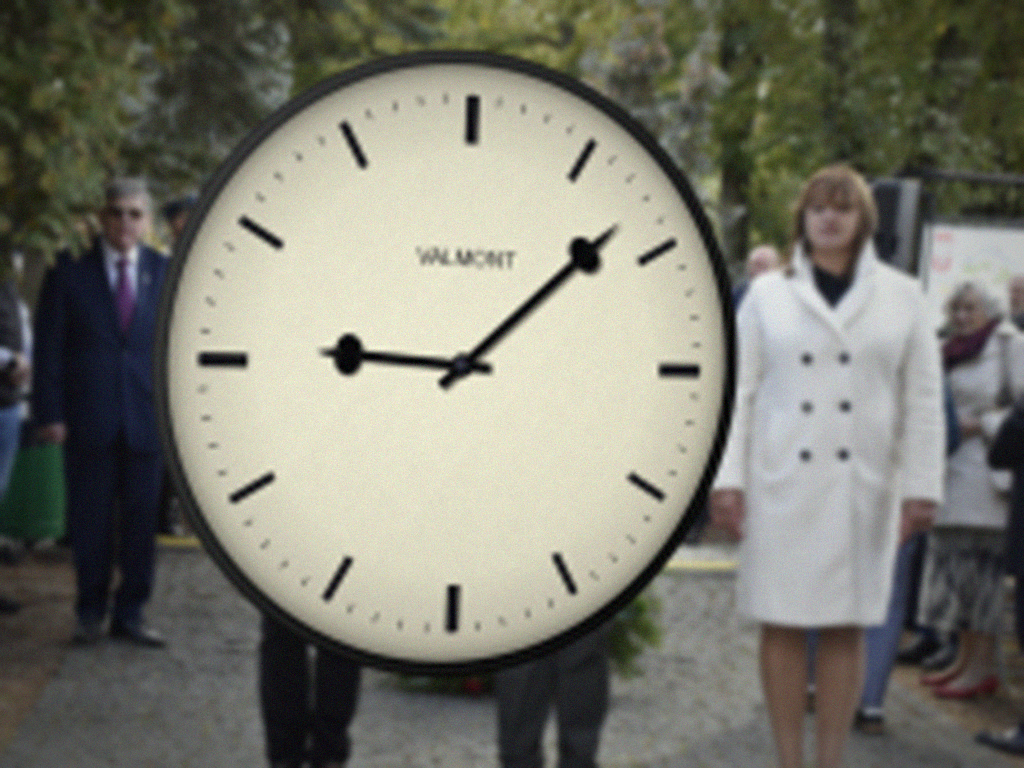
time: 9:08
